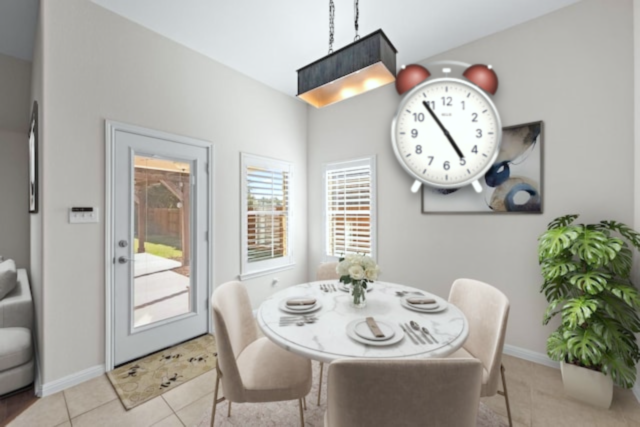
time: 4:54
